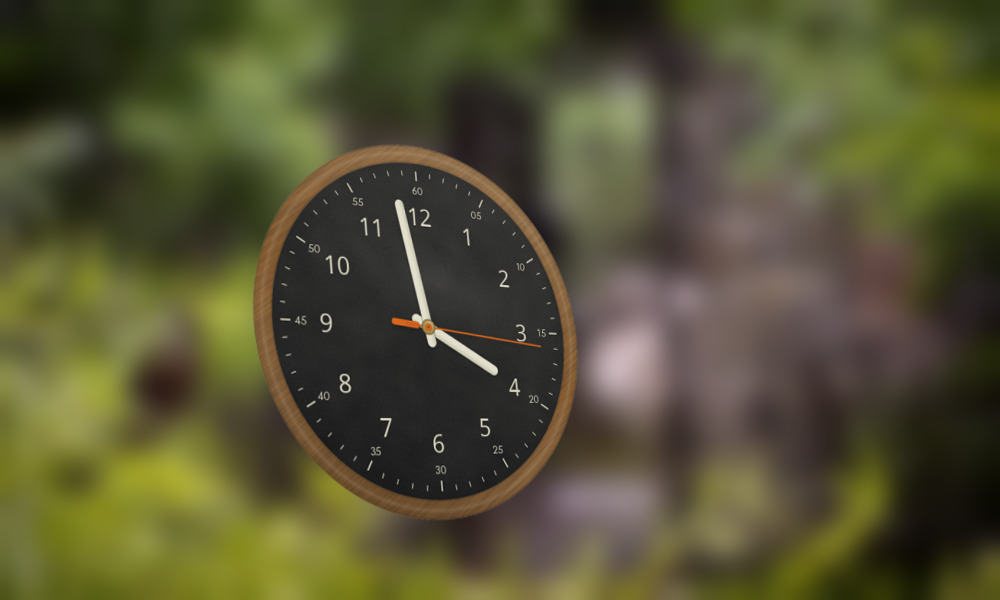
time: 3:58:16
